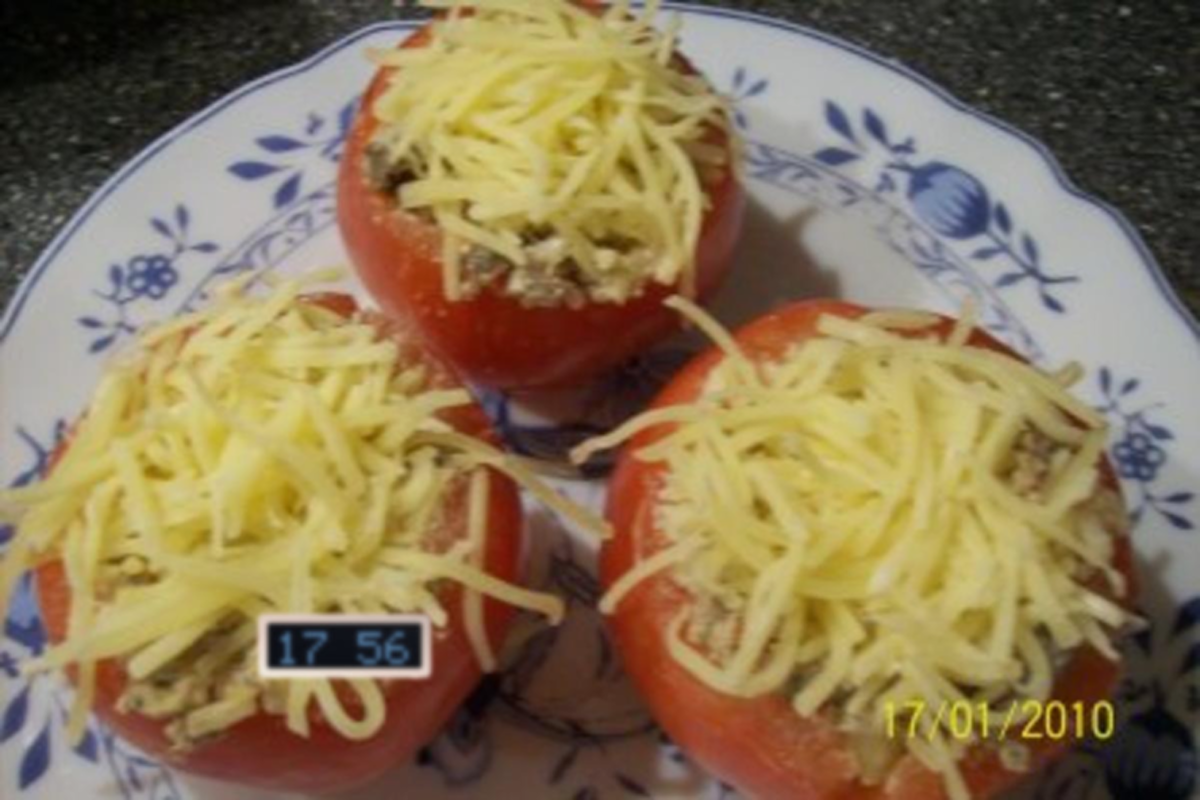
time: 17:56
